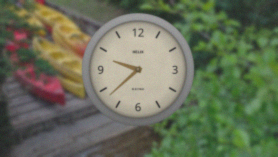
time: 9:38
